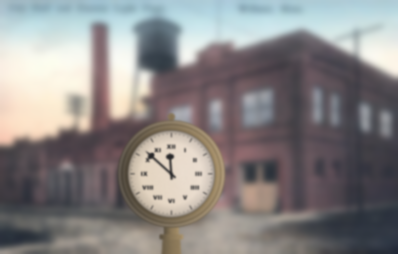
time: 11:52
